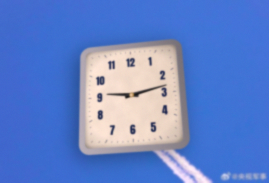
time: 9:13
